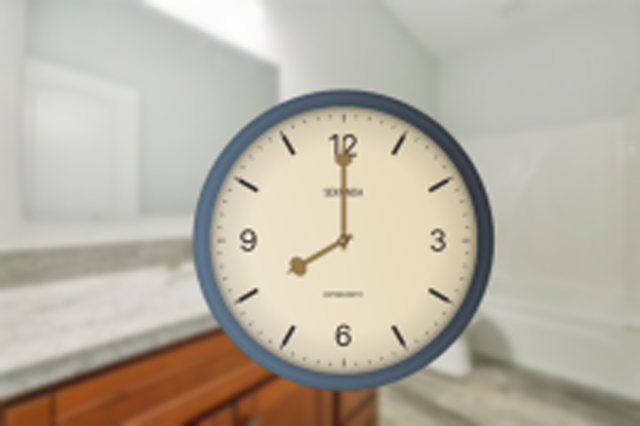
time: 8:00
